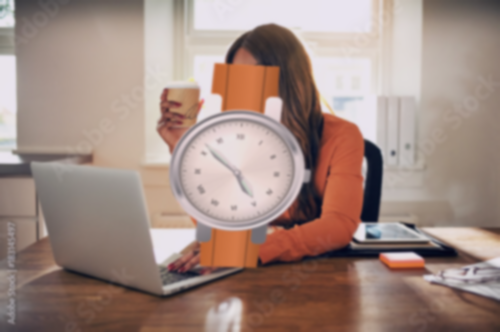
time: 4:52
